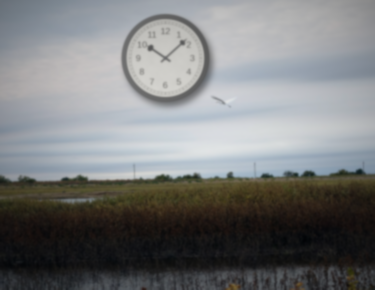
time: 10:08
